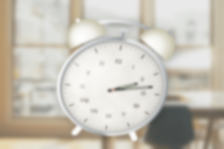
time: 2:13
